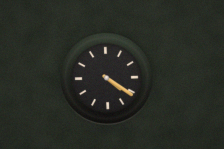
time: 4:21
